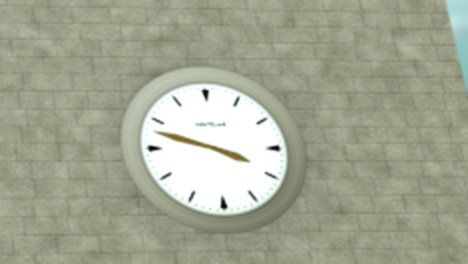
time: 3:48
